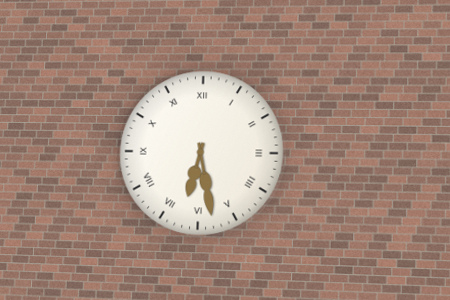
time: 6:28
